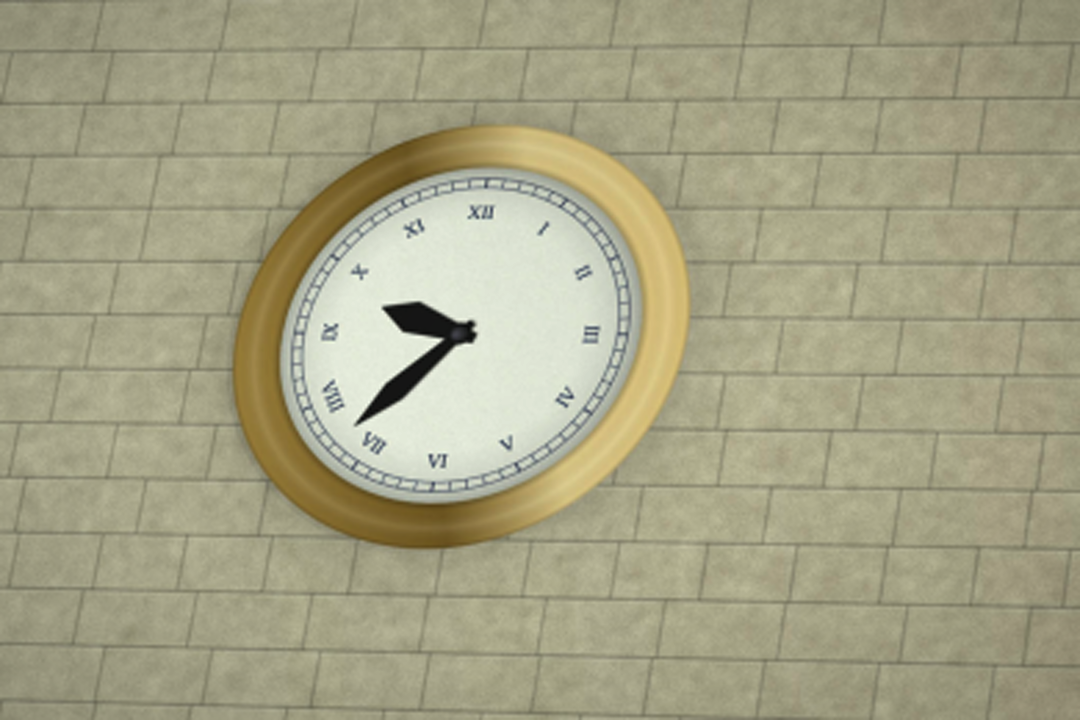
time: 9:37
